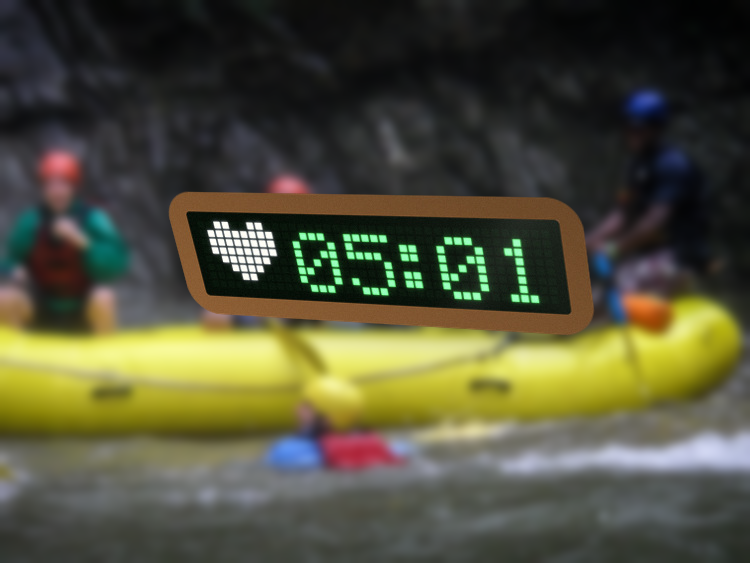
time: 5:01
